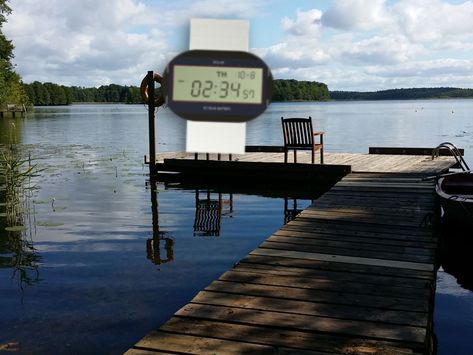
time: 2:34
